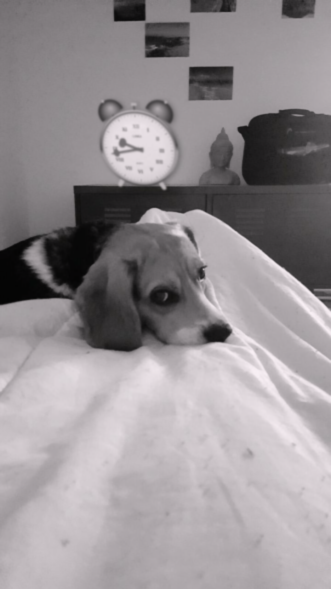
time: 9:43
